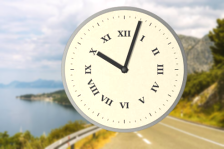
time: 10:03
